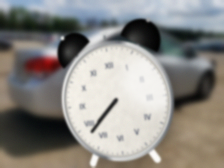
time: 7:38
